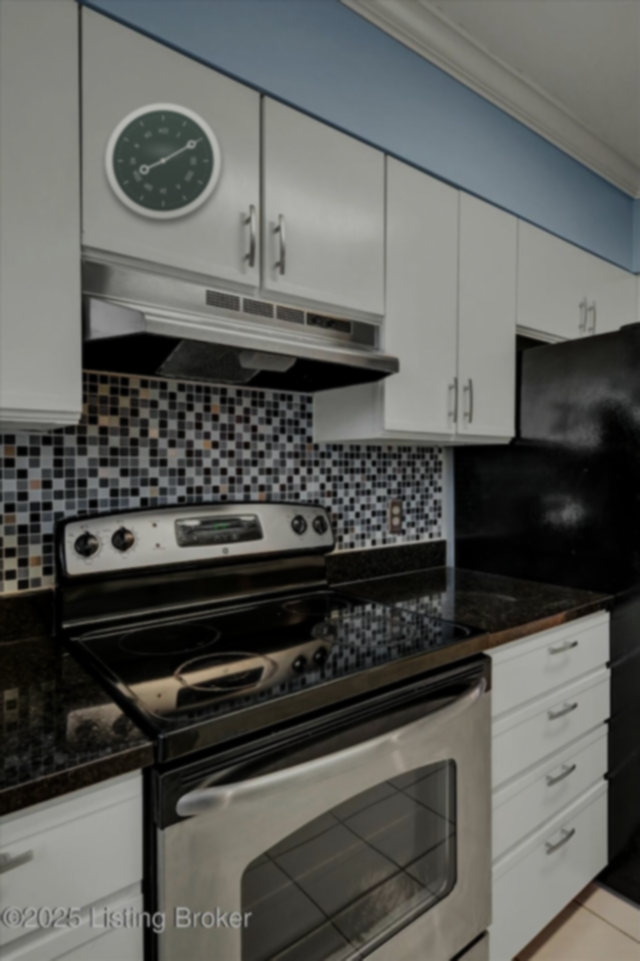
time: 8:10
